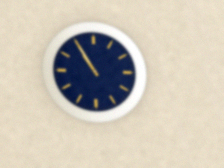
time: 10:55
